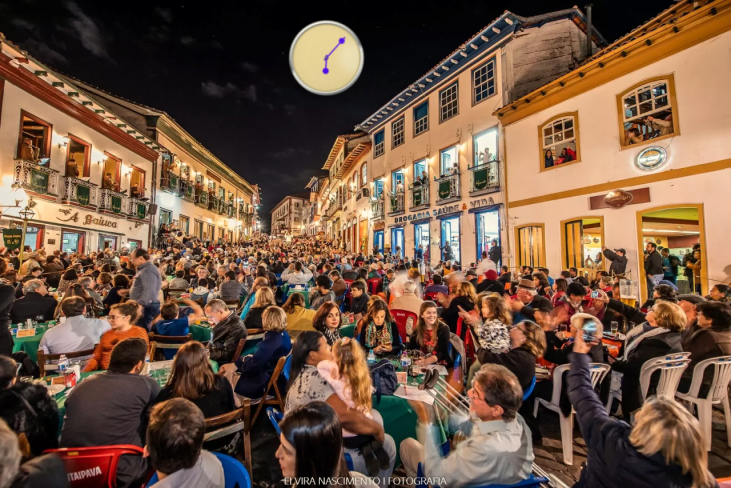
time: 6:07
